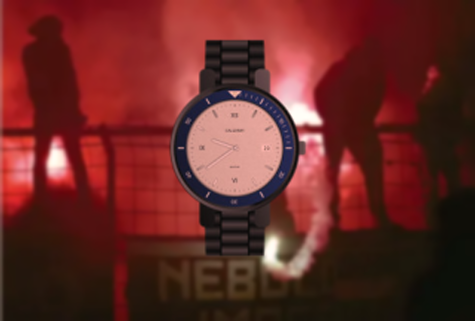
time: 9:39
